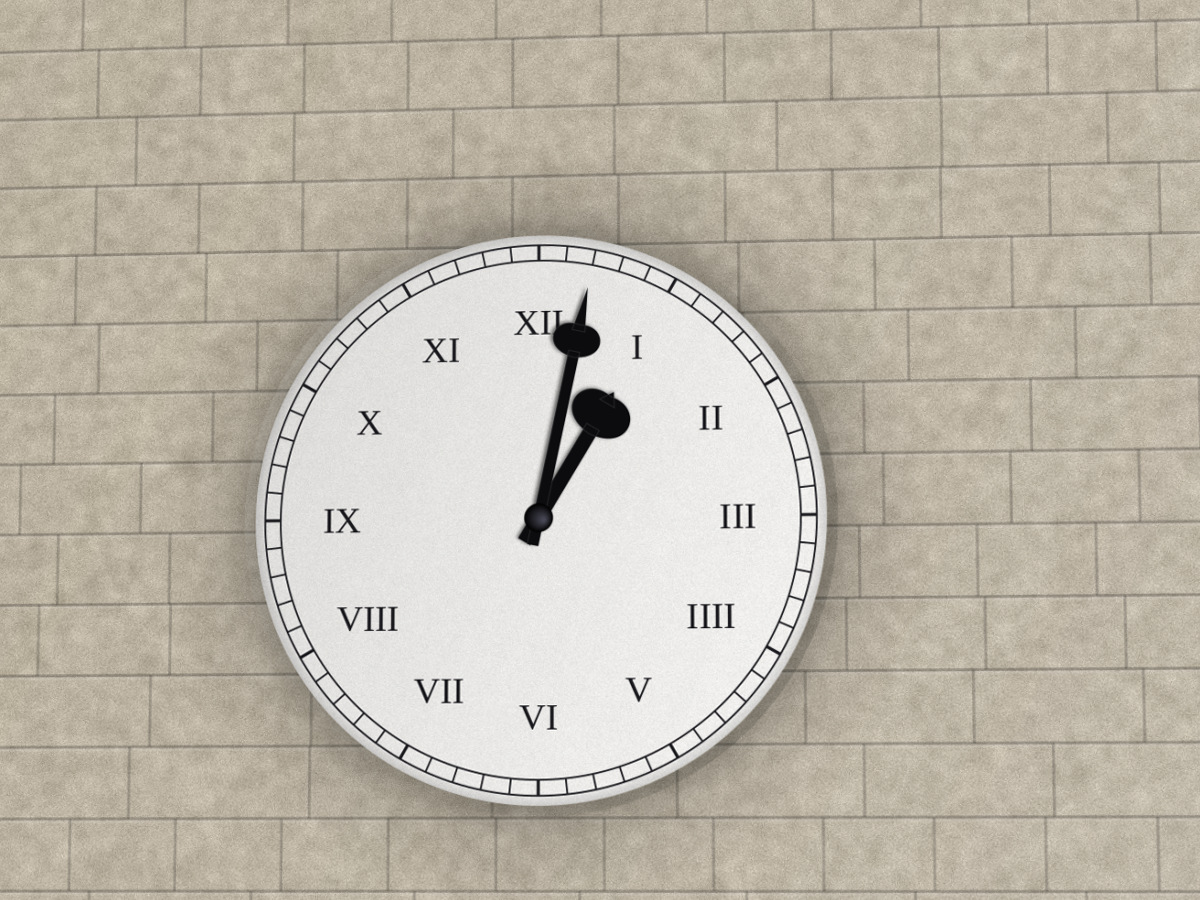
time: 1:02
